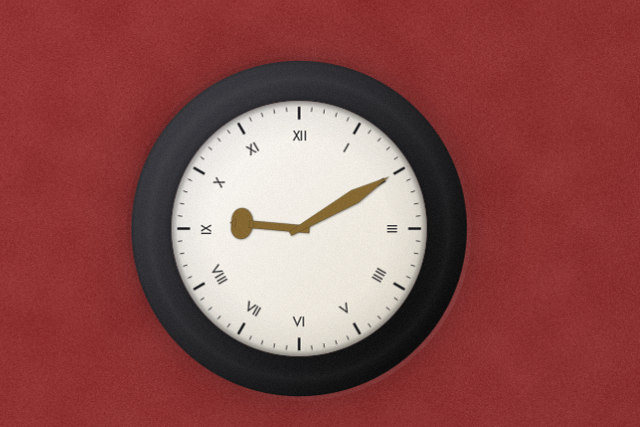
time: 9:10
